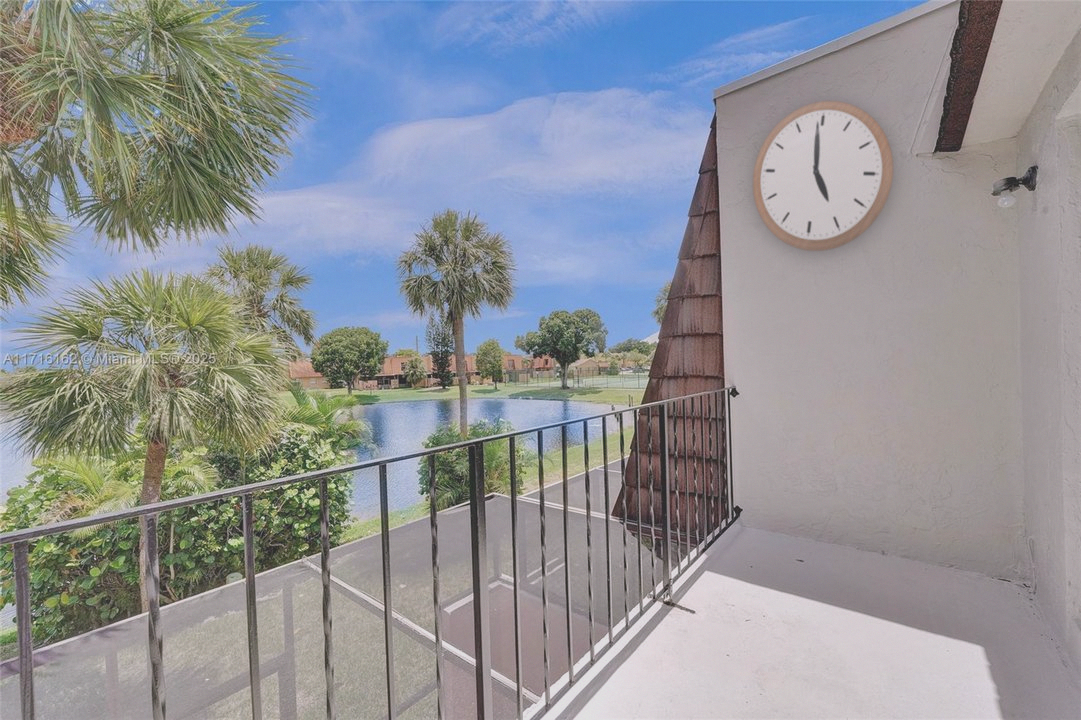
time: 4:59
